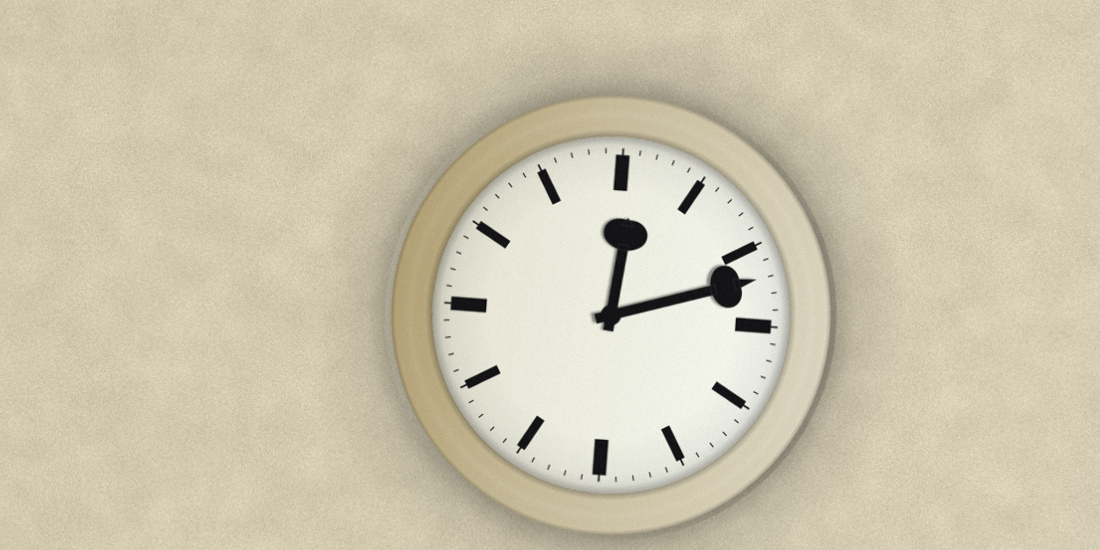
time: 12:12
